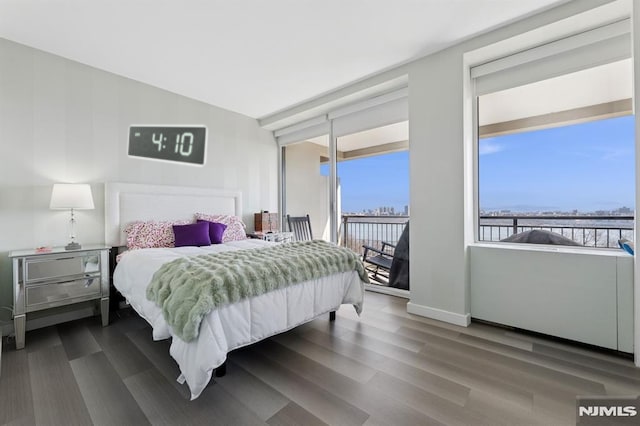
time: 4:10
